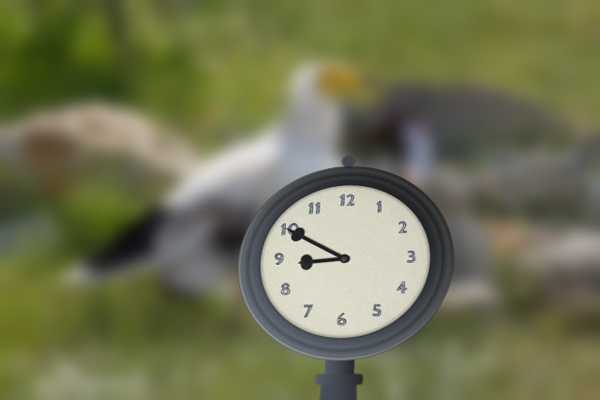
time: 8:50
